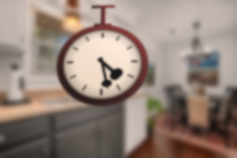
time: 4:28
